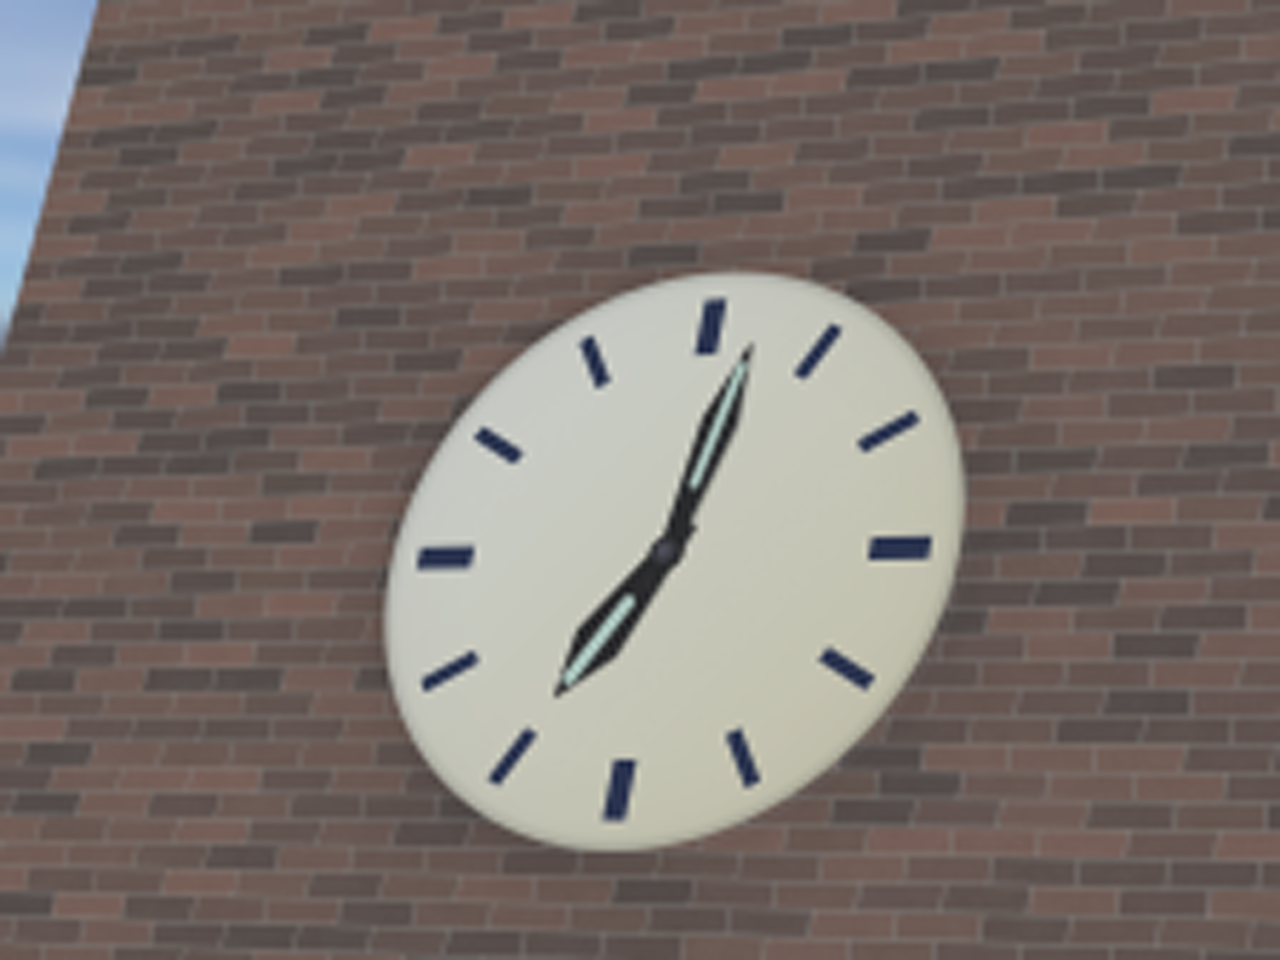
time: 7:02
